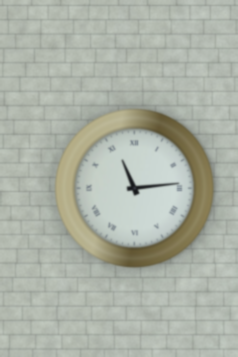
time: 11:14
